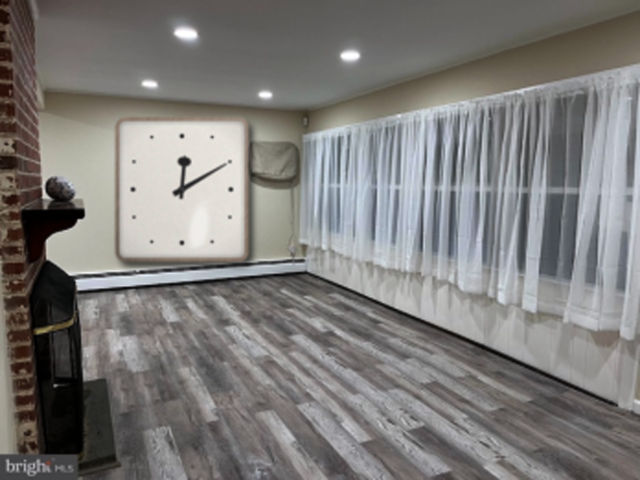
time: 12:10
